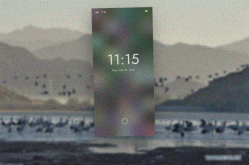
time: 11:15
